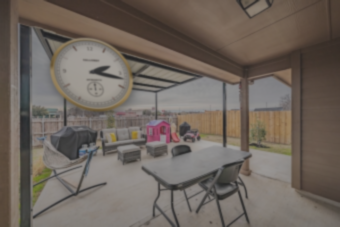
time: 2:17
